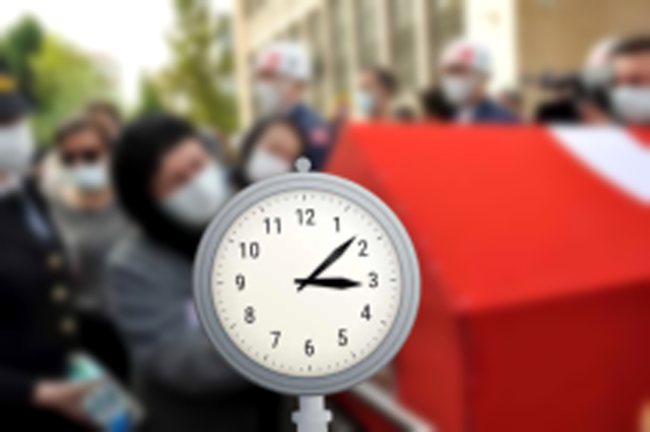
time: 3:08
